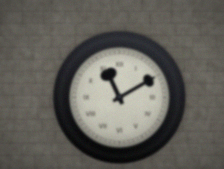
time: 11:10
